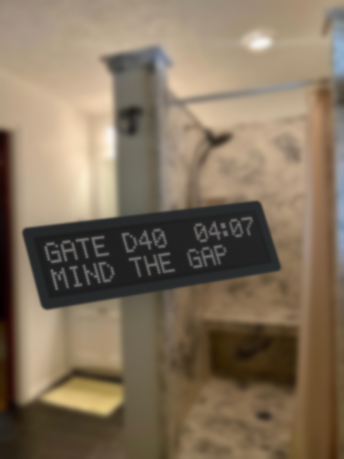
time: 4:07
